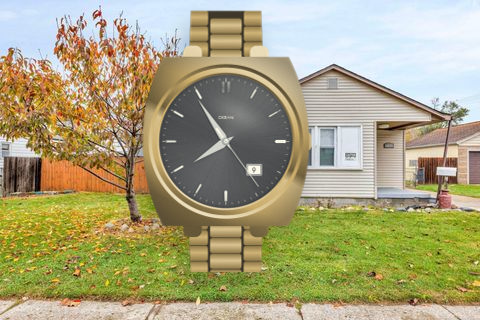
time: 7:54:24
